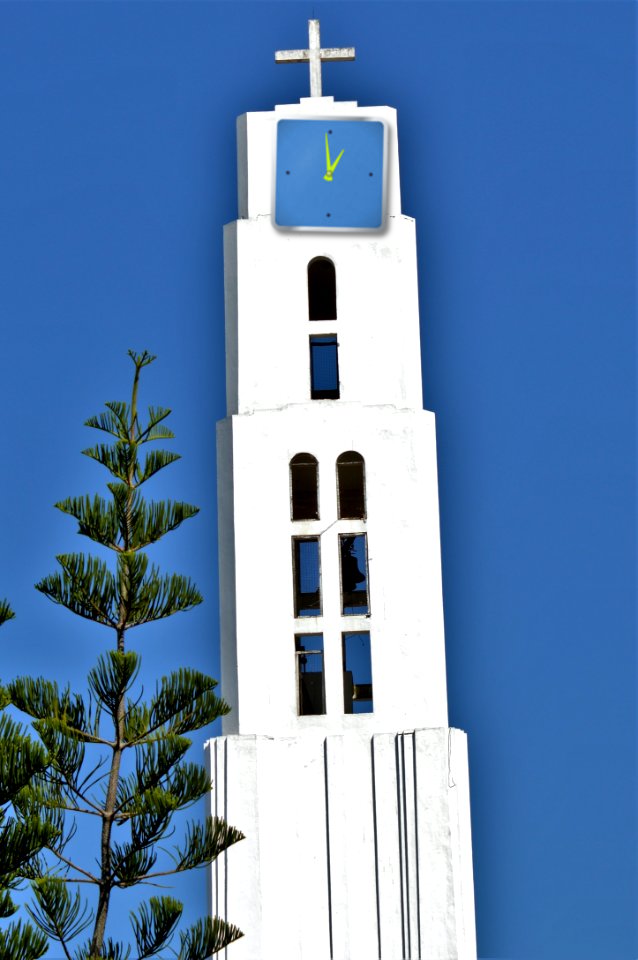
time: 12:59
